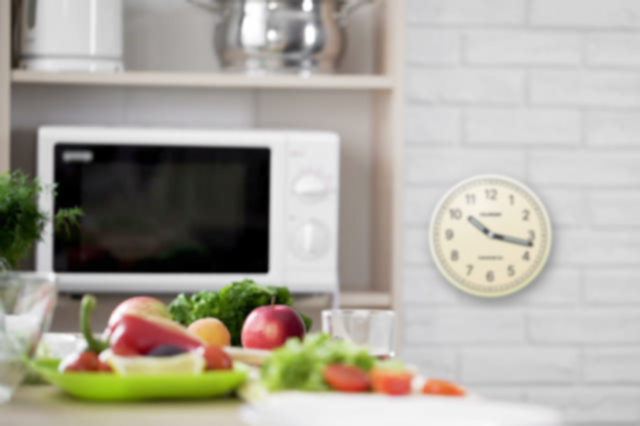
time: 10:17
